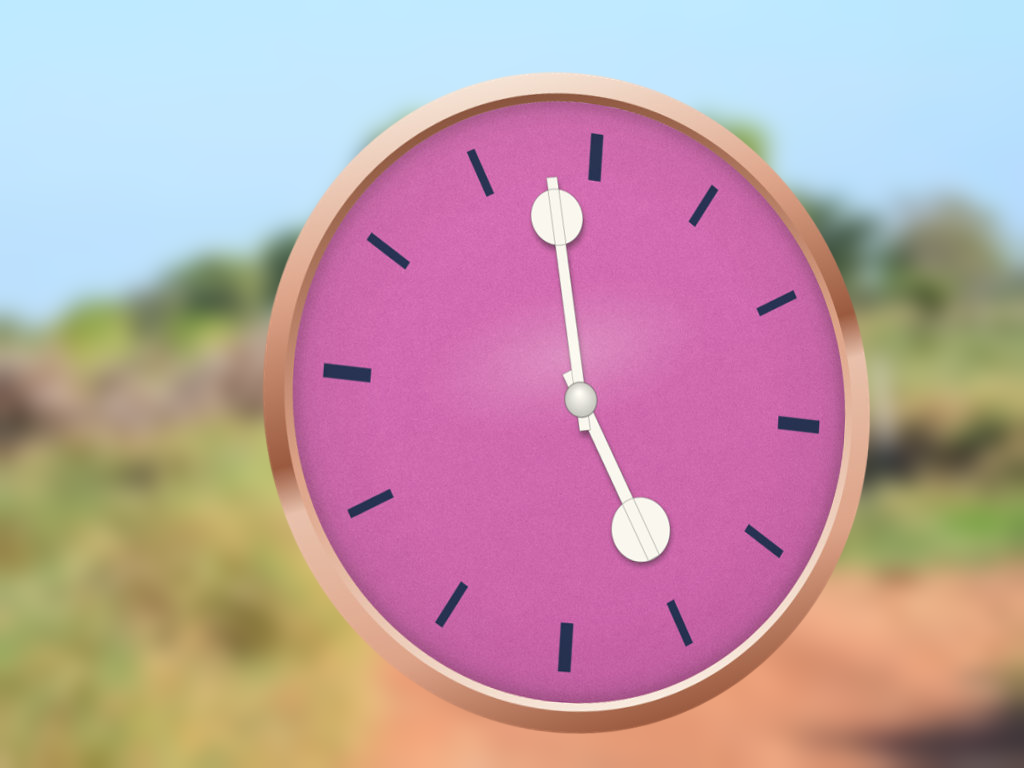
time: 4:58
